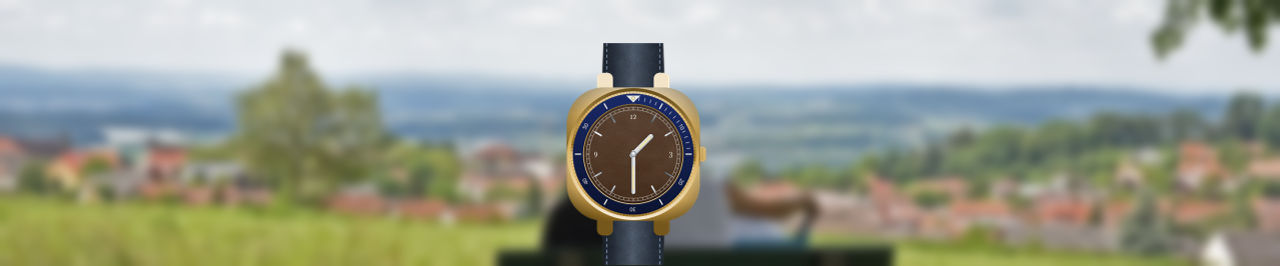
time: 1:30
